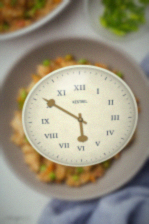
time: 5:51
